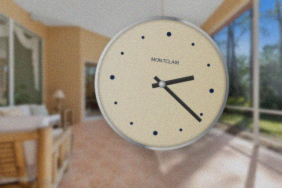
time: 2:21
